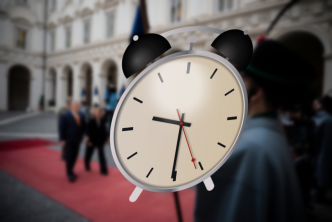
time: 9:30:26
